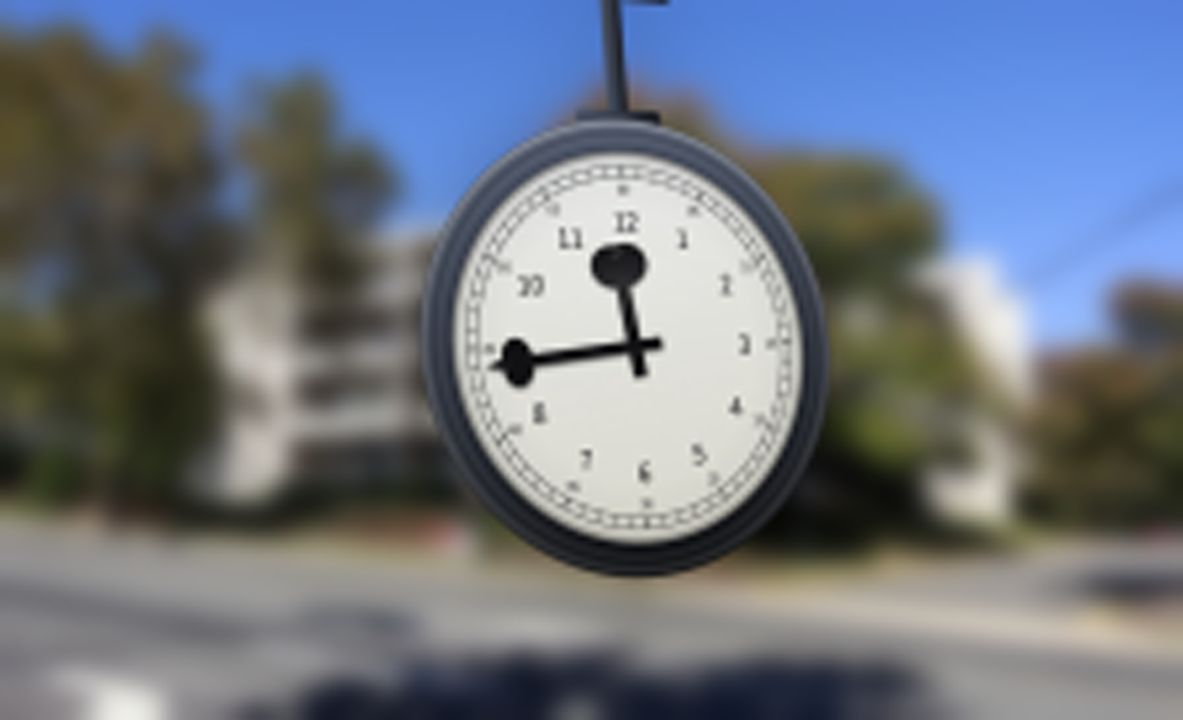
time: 11:44
